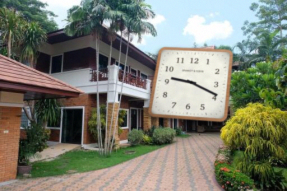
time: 9:19
